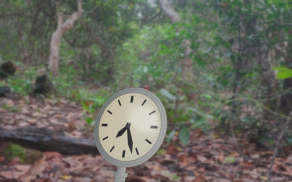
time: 7:27
